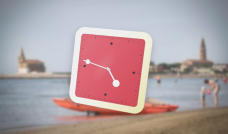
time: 4:47
